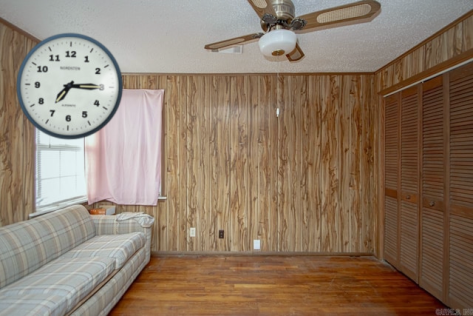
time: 7:15
